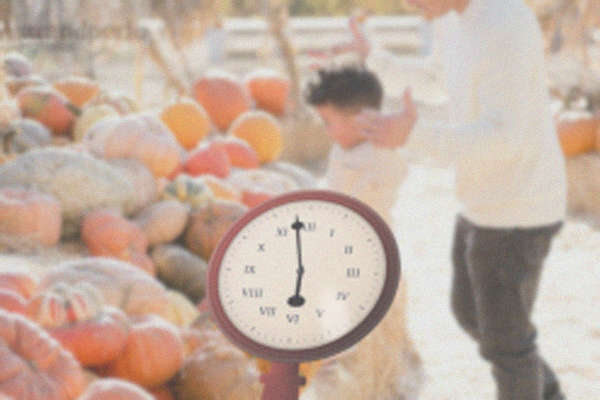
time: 5:58
